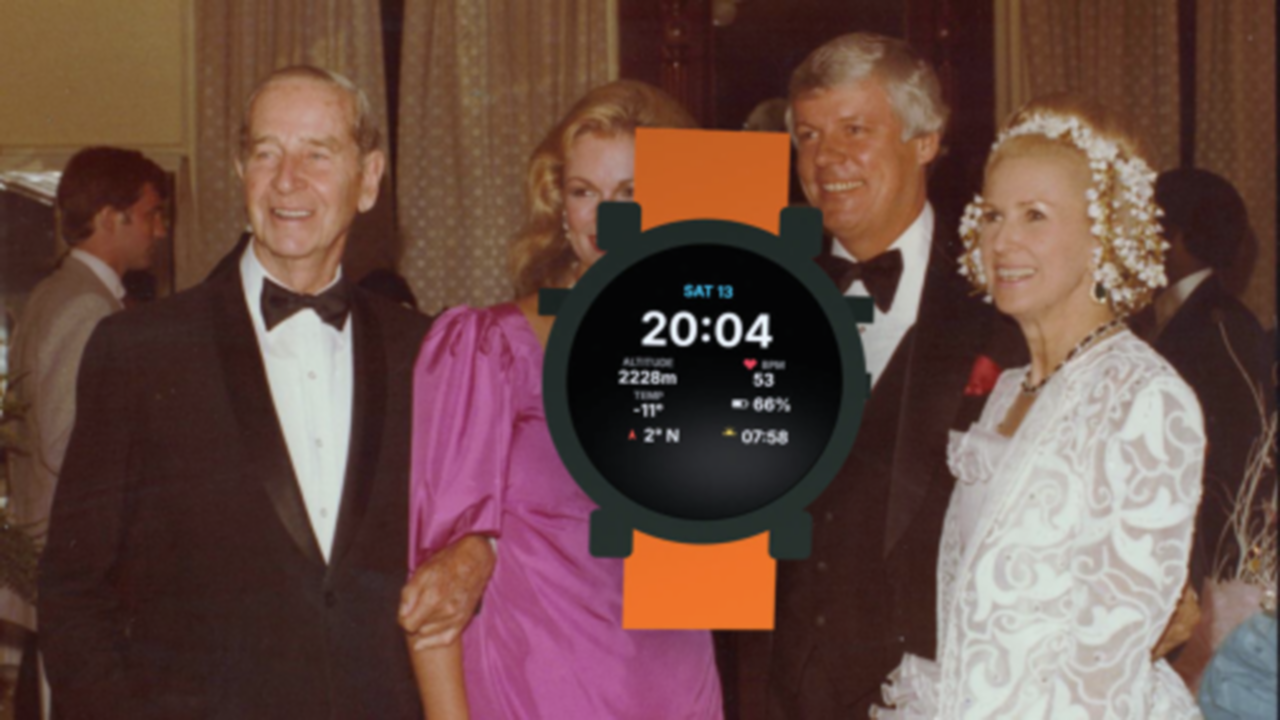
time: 20:04
